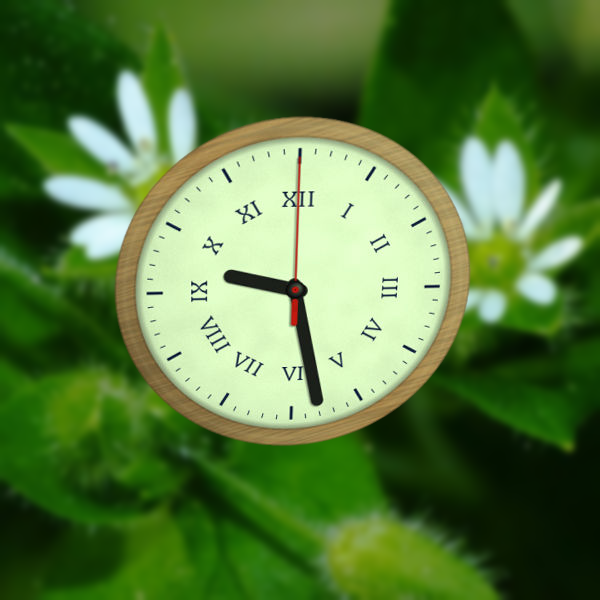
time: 9:28:00
